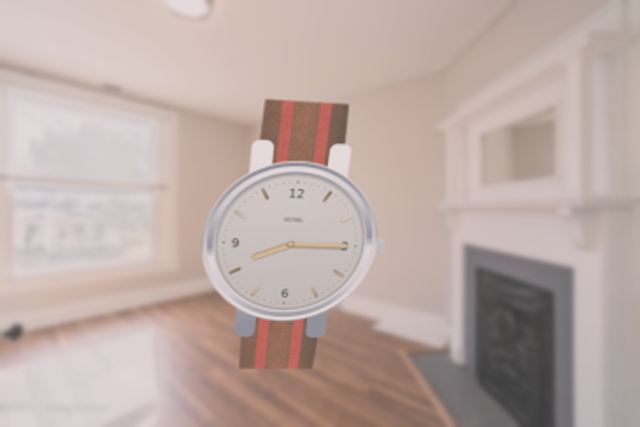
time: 8:15
